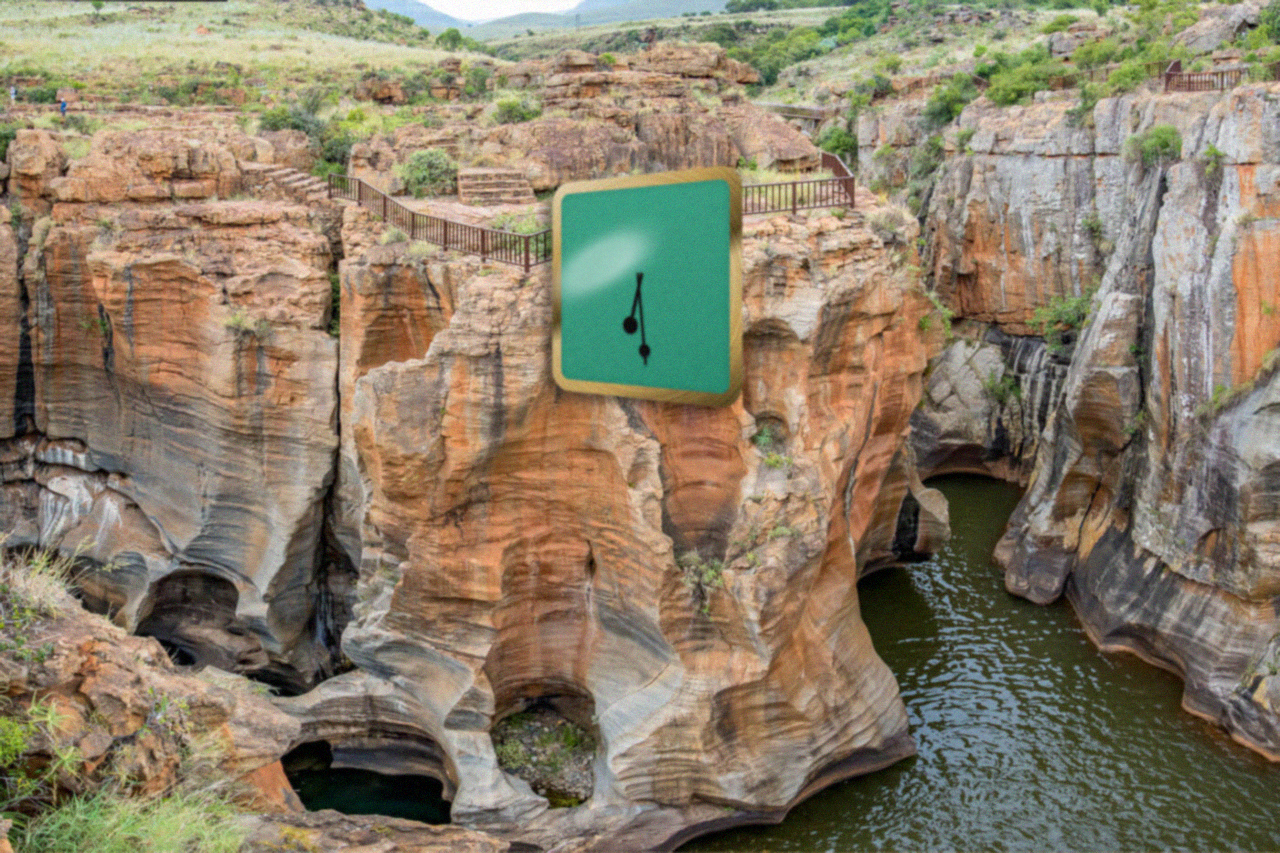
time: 6:29
